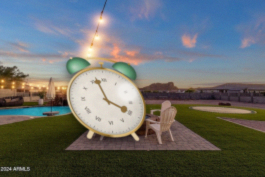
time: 3:57
